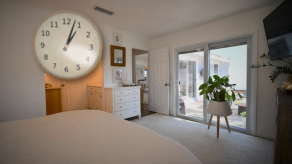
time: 1:03
